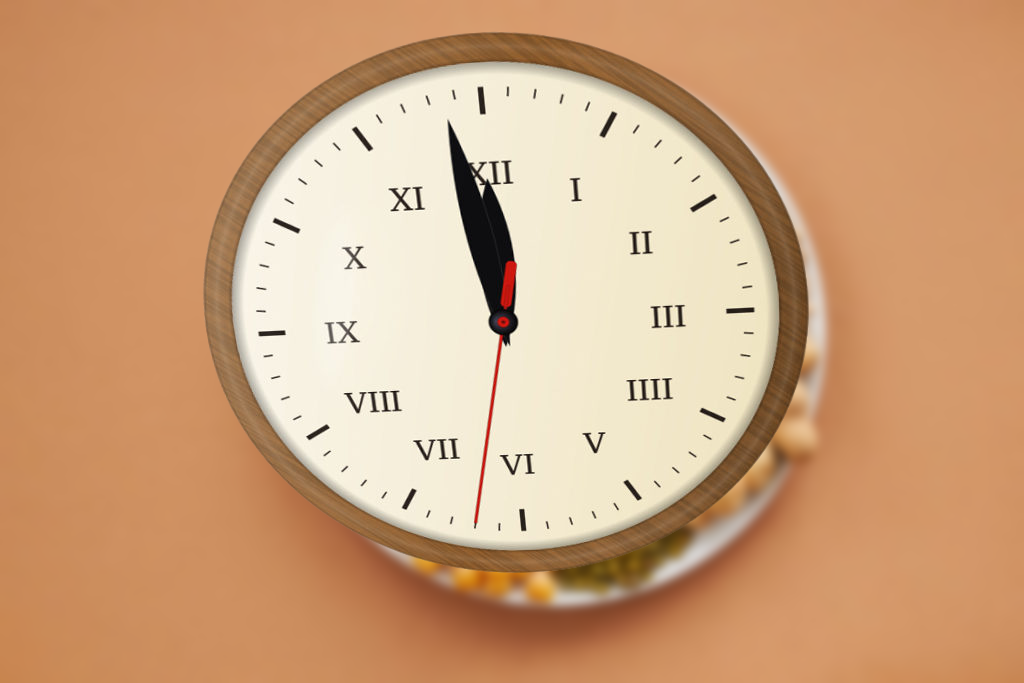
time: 11:58:32
